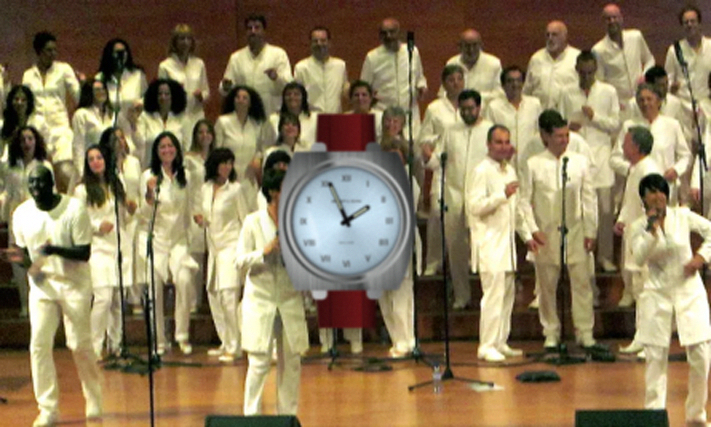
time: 1:56
